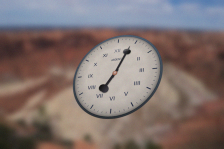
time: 7:04
